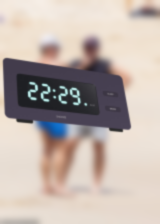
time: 22:29
